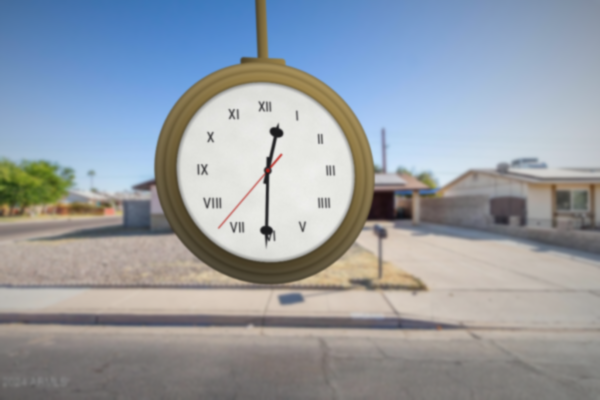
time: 12:30:37
